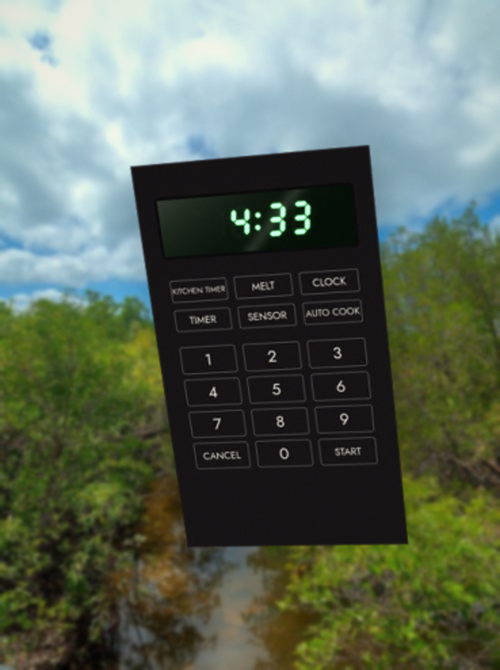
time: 4:33
